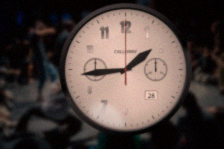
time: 1:44
